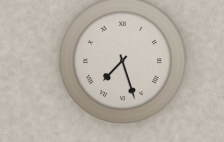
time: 7:27
